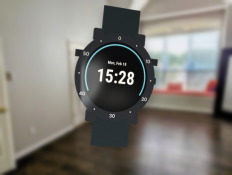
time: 15:28
